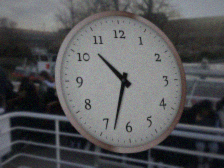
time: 10:33
